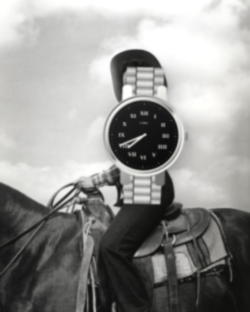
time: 7:41
